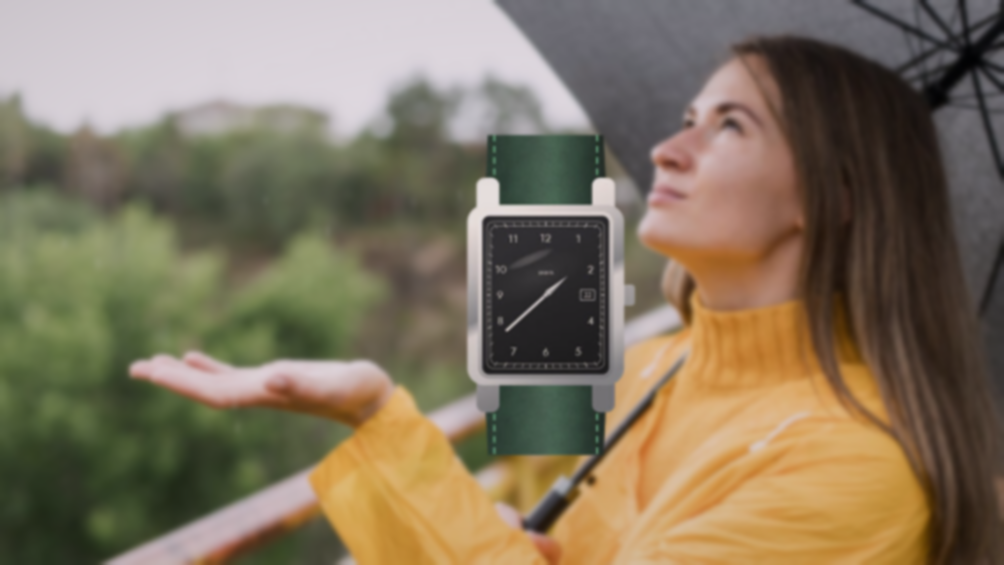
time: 1:38
